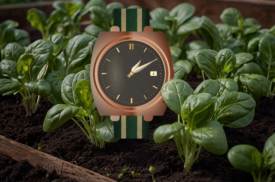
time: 1:10
